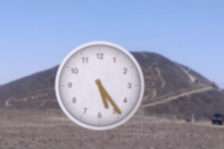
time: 5:24
